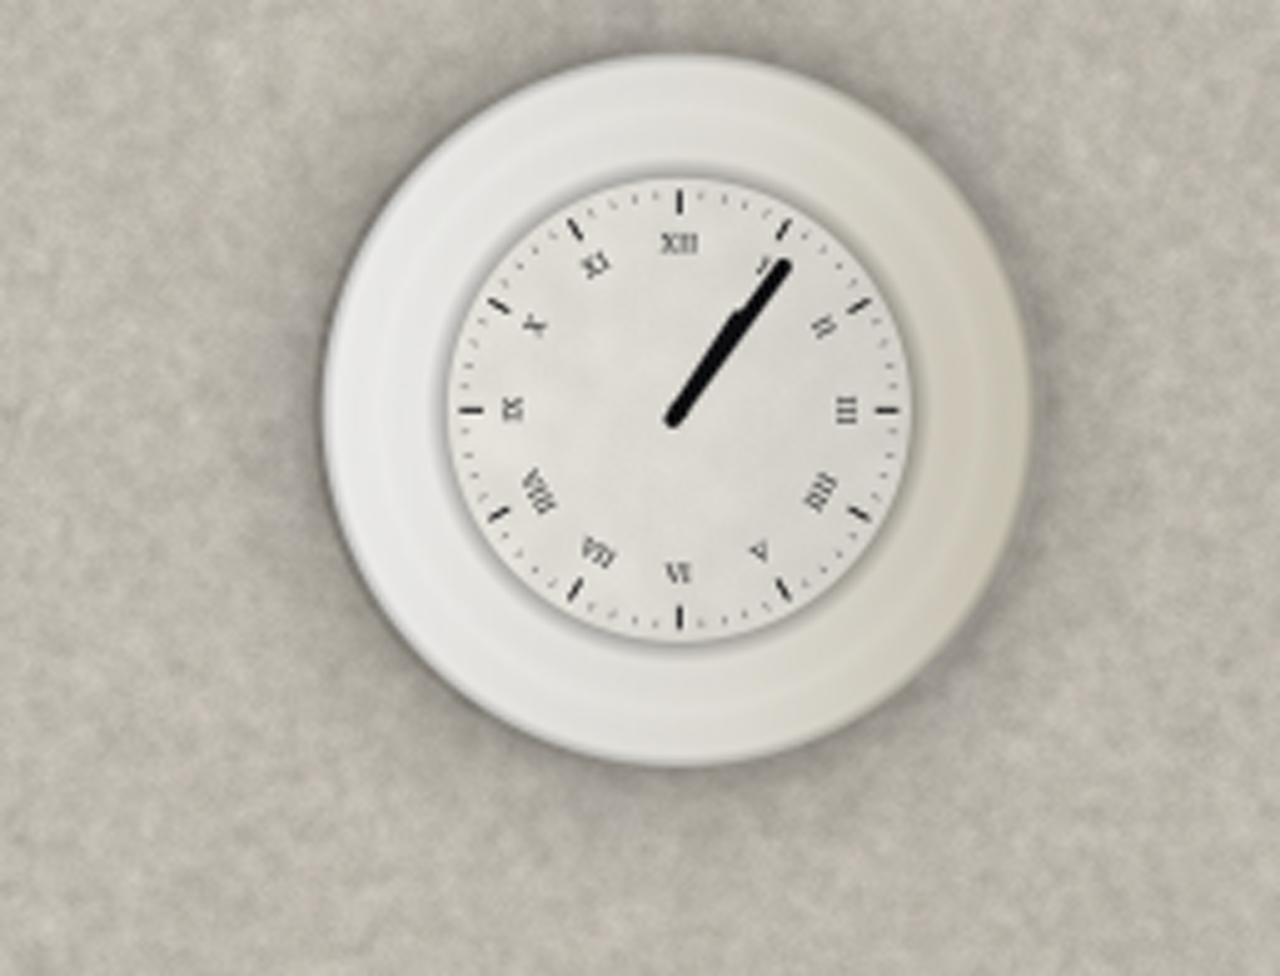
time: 1:06
